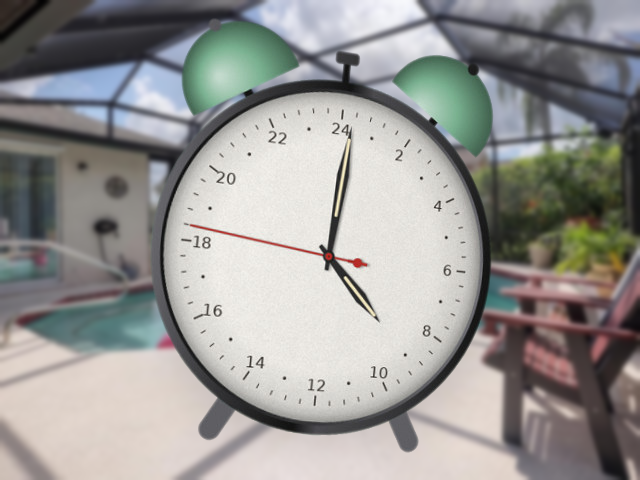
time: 9:00:46
